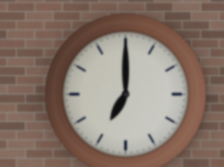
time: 7:00
